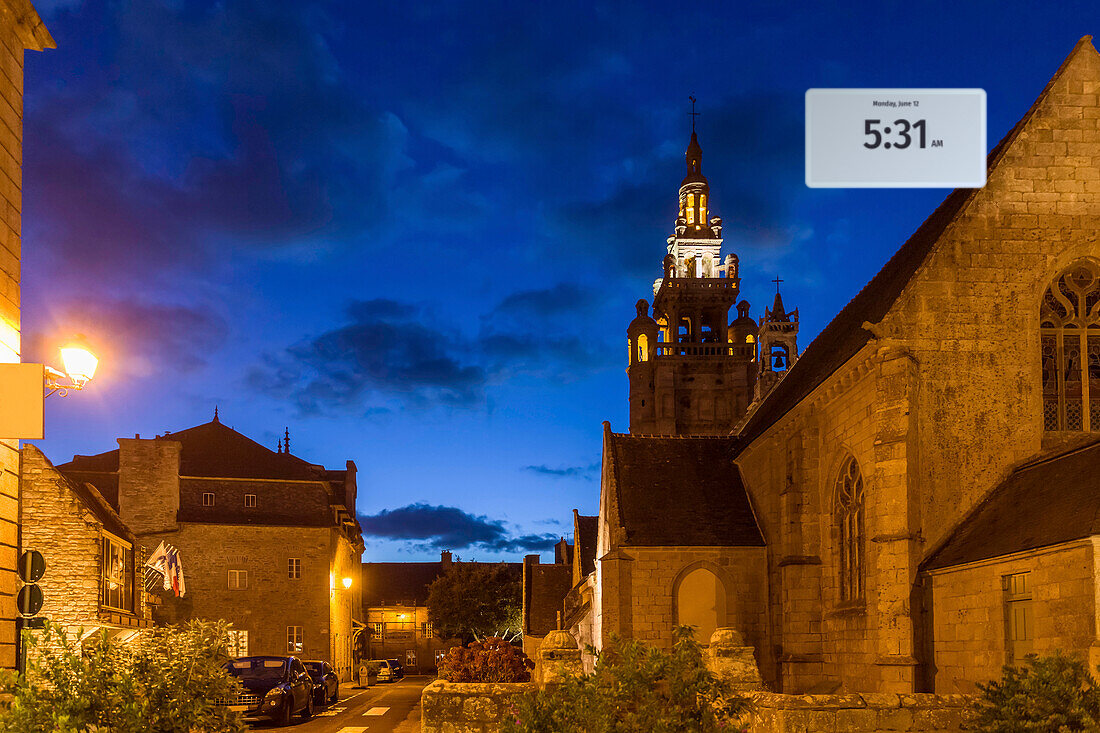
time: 5:31
